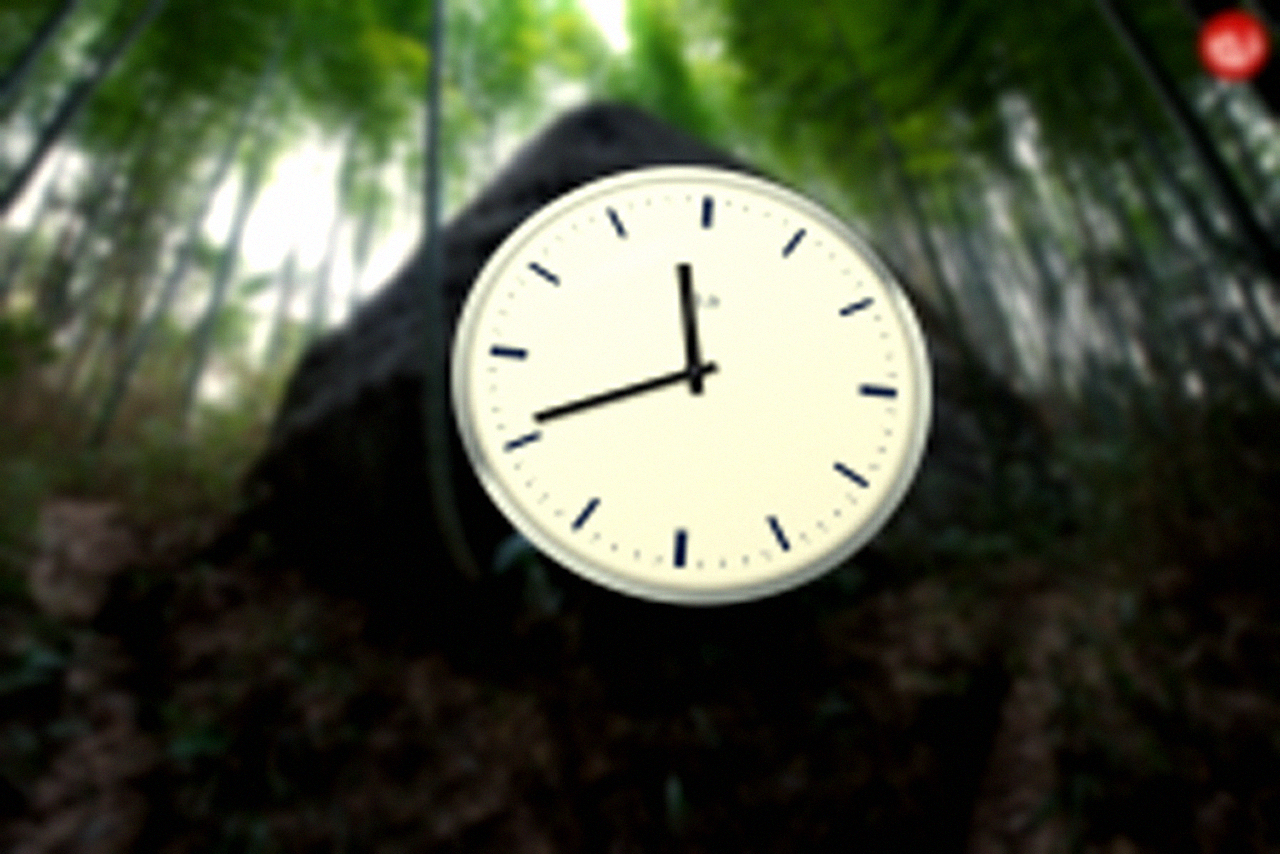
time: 11:41
